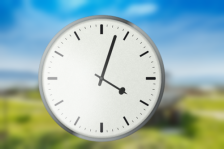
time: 4:03
